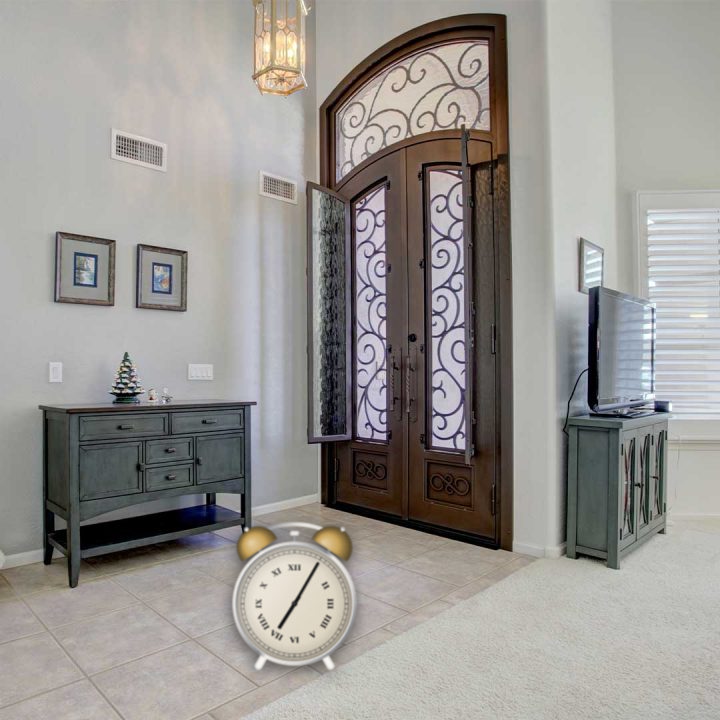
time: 7:05
